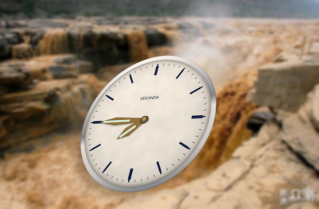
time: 7:45
